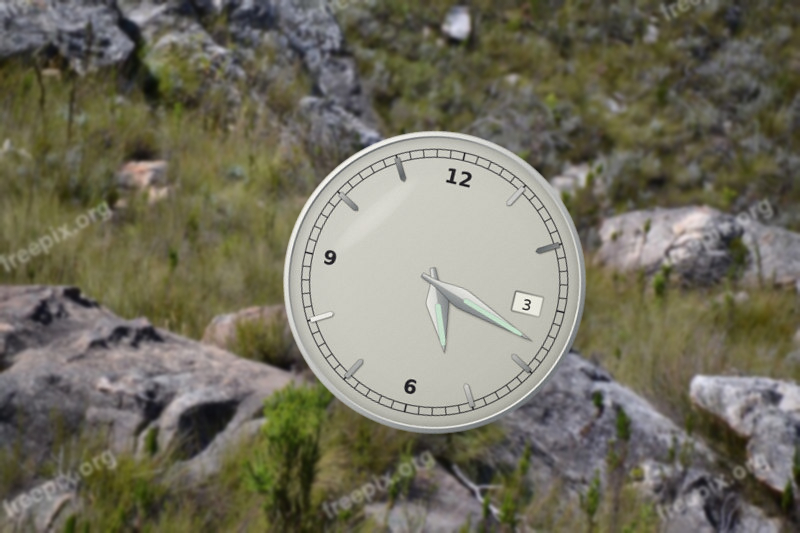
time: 5:18
